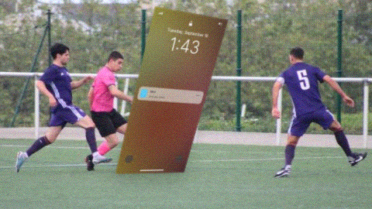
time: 1:43
